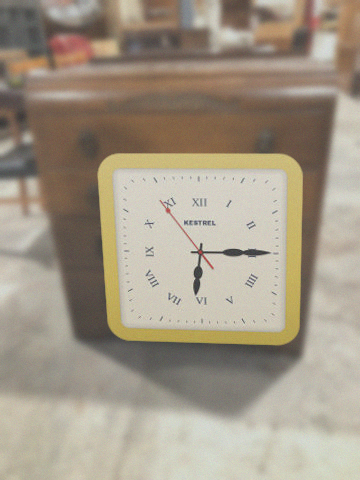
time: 6:14:54
